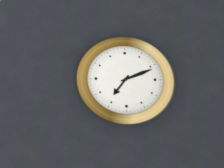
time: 7:11
